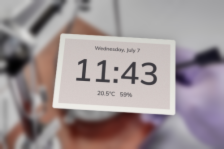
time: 11:43
